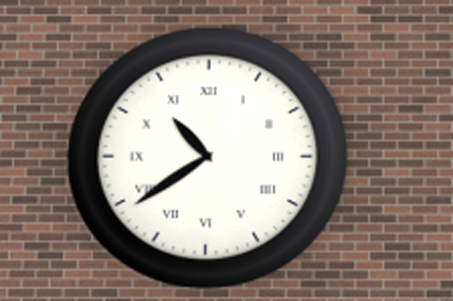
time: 10:39
